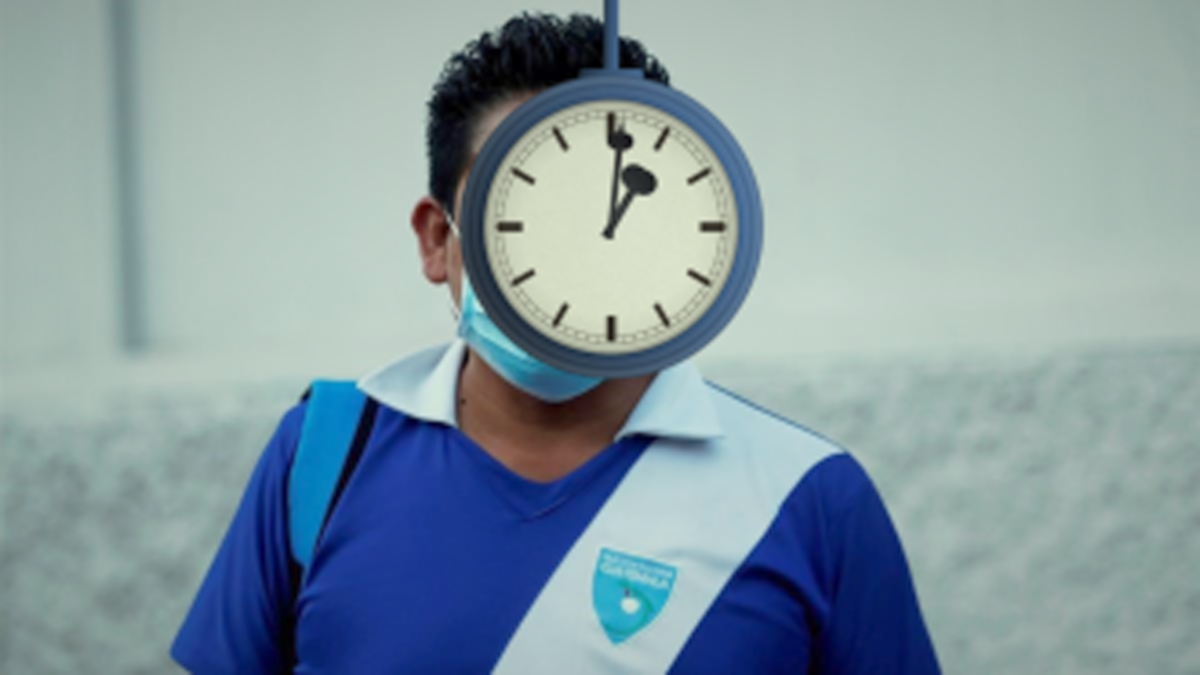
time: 1:01
